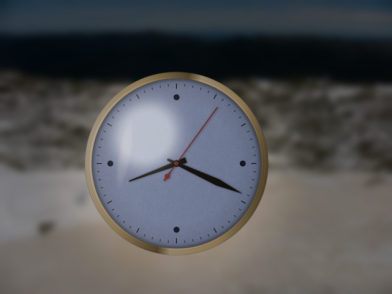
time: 8:19:06
